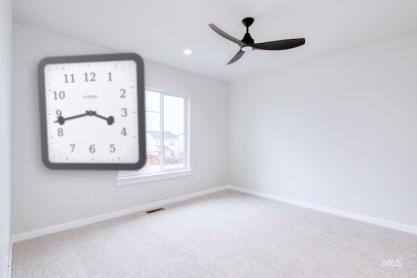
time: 3:43
